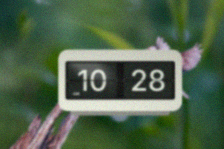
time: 10:28
